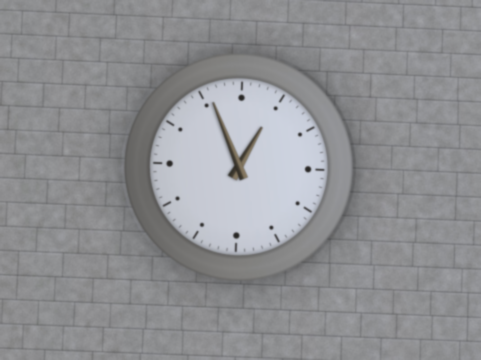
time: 12:56
